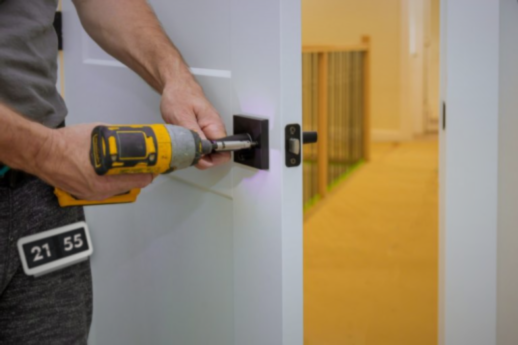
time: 21:55
